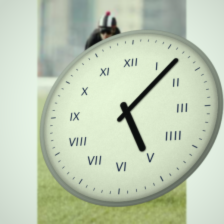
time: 5:07
